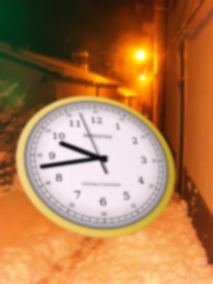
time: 9:42:57
